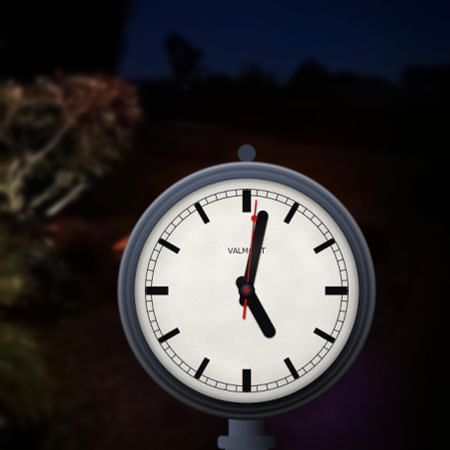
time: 5:02:01
